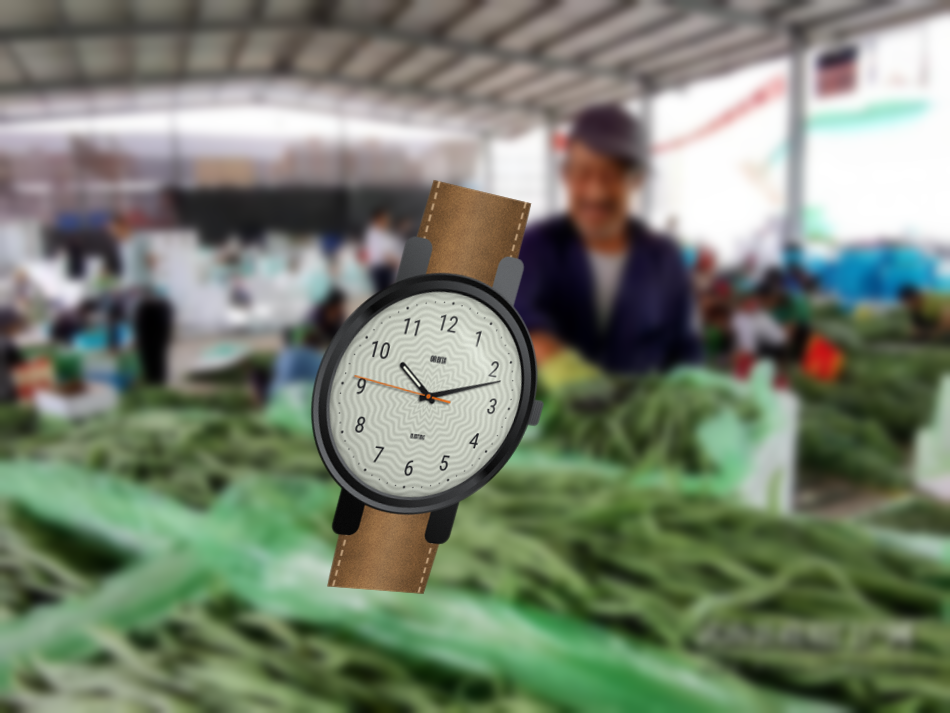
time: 10:11:46
